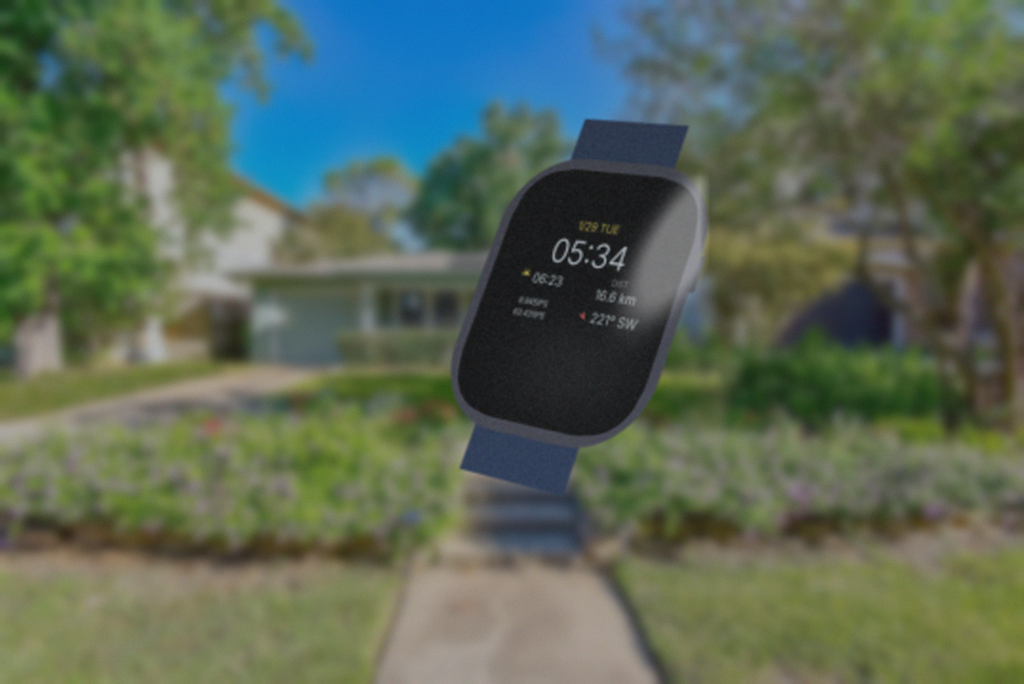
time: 5:34
